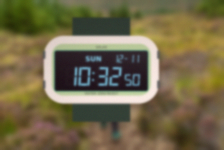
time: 10:32:50
